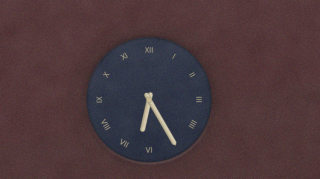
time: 6:25
